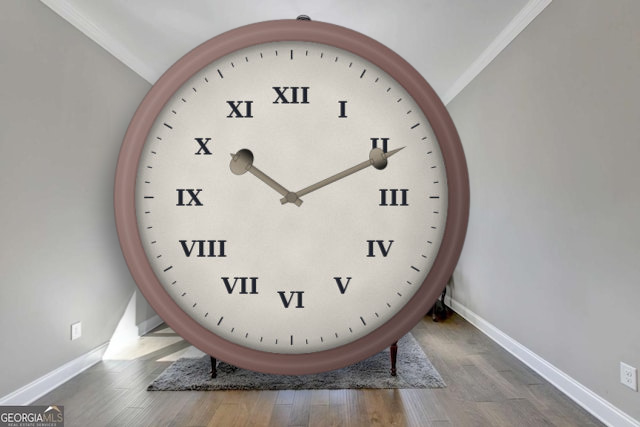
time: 10:11
